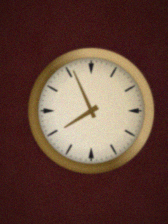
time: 7:56
